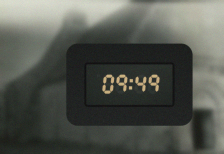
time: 9:49
